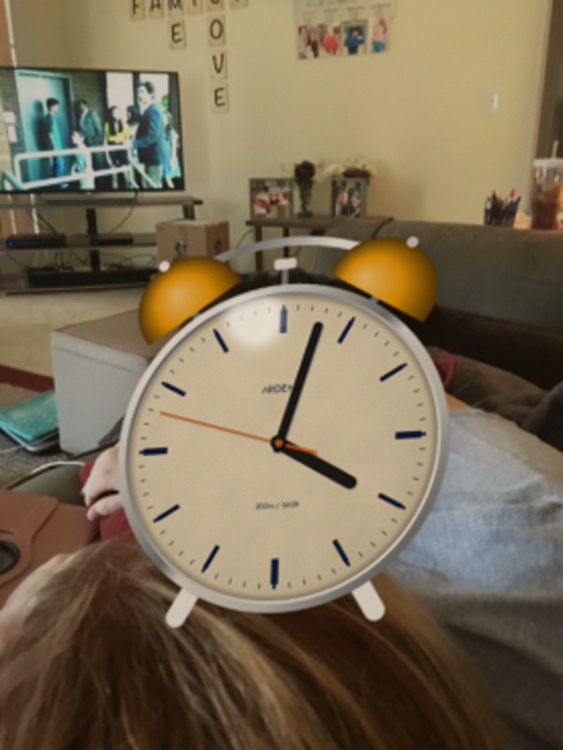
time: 4:02:48
